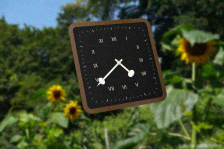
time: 4:39
